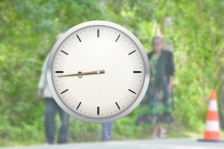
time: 8:44
